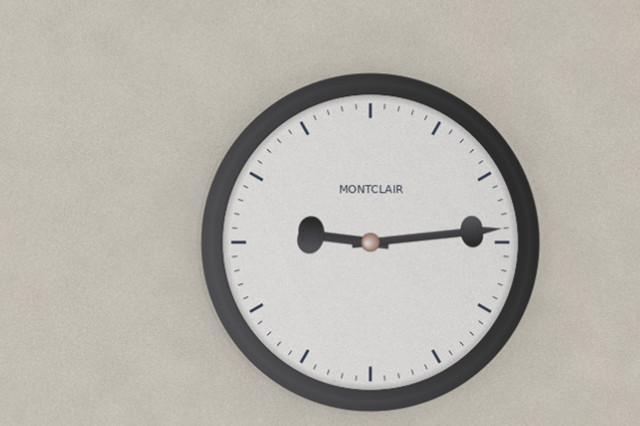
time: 9:14
